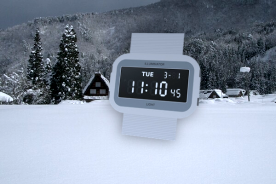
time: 11:10:45
